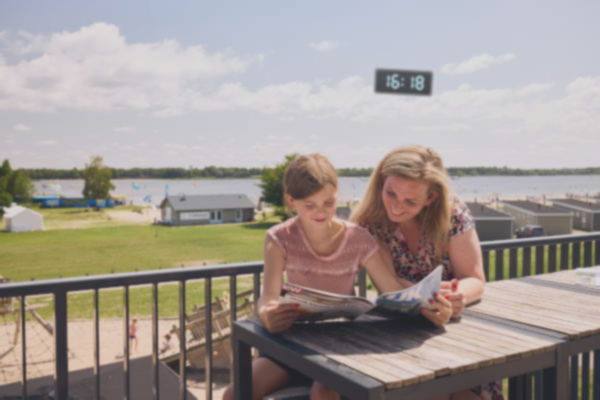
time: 16:18
